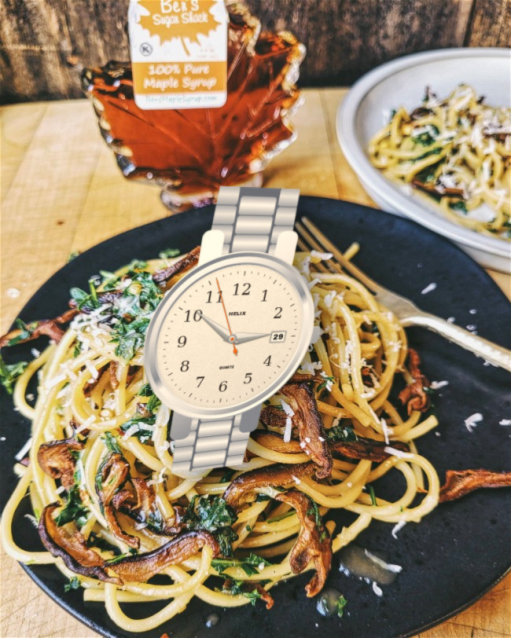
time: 2:50:56
